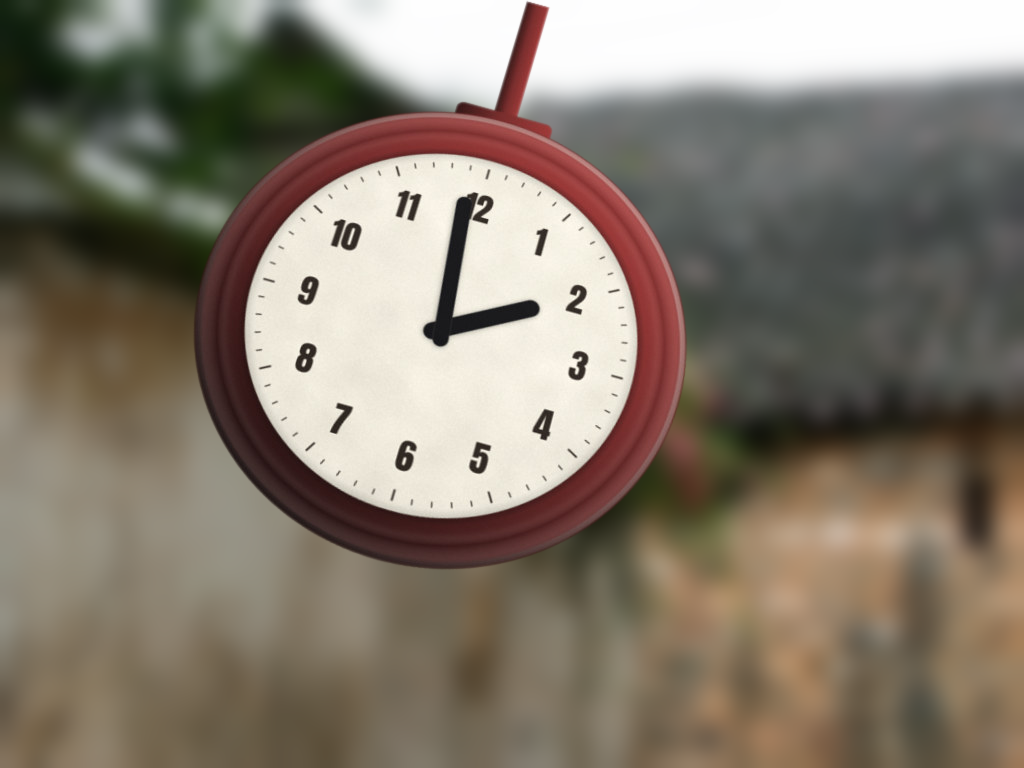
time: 1:59
